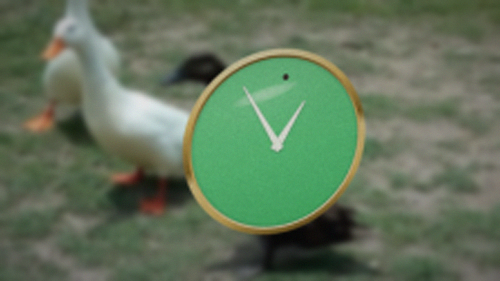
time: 12:54
